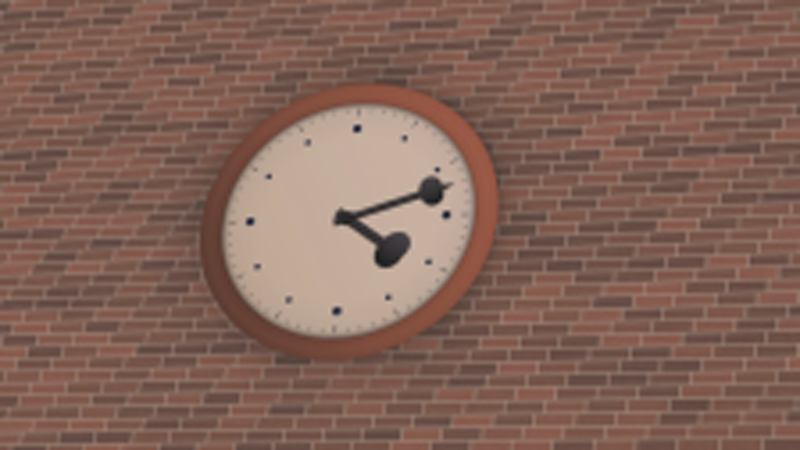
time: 4:12
